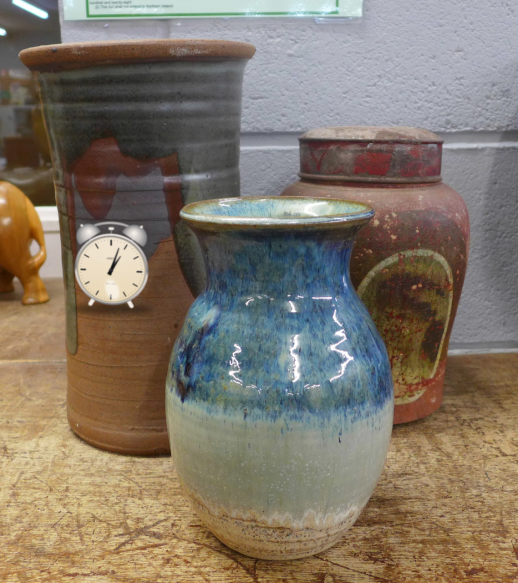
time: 1:03
